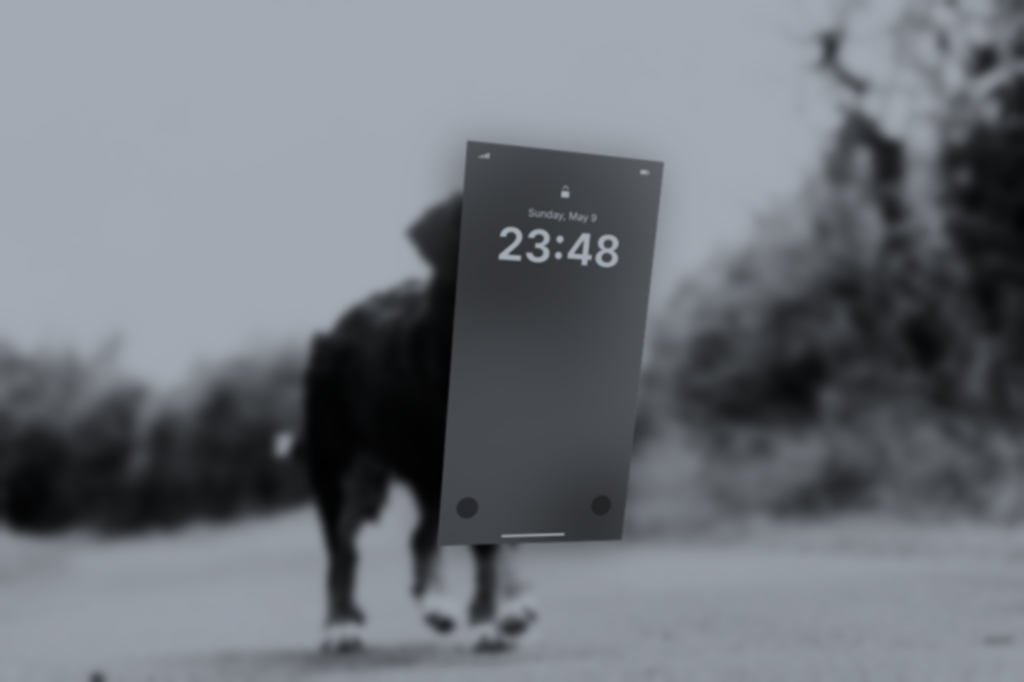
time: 23:48
